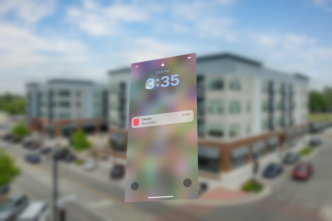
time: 3:35
